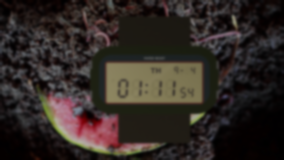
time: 1:11
